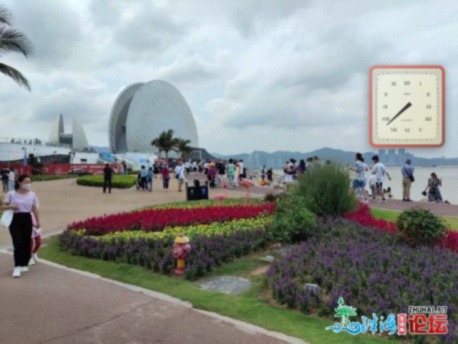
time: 7:38
